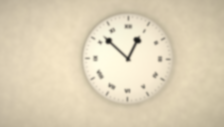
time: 12:52
